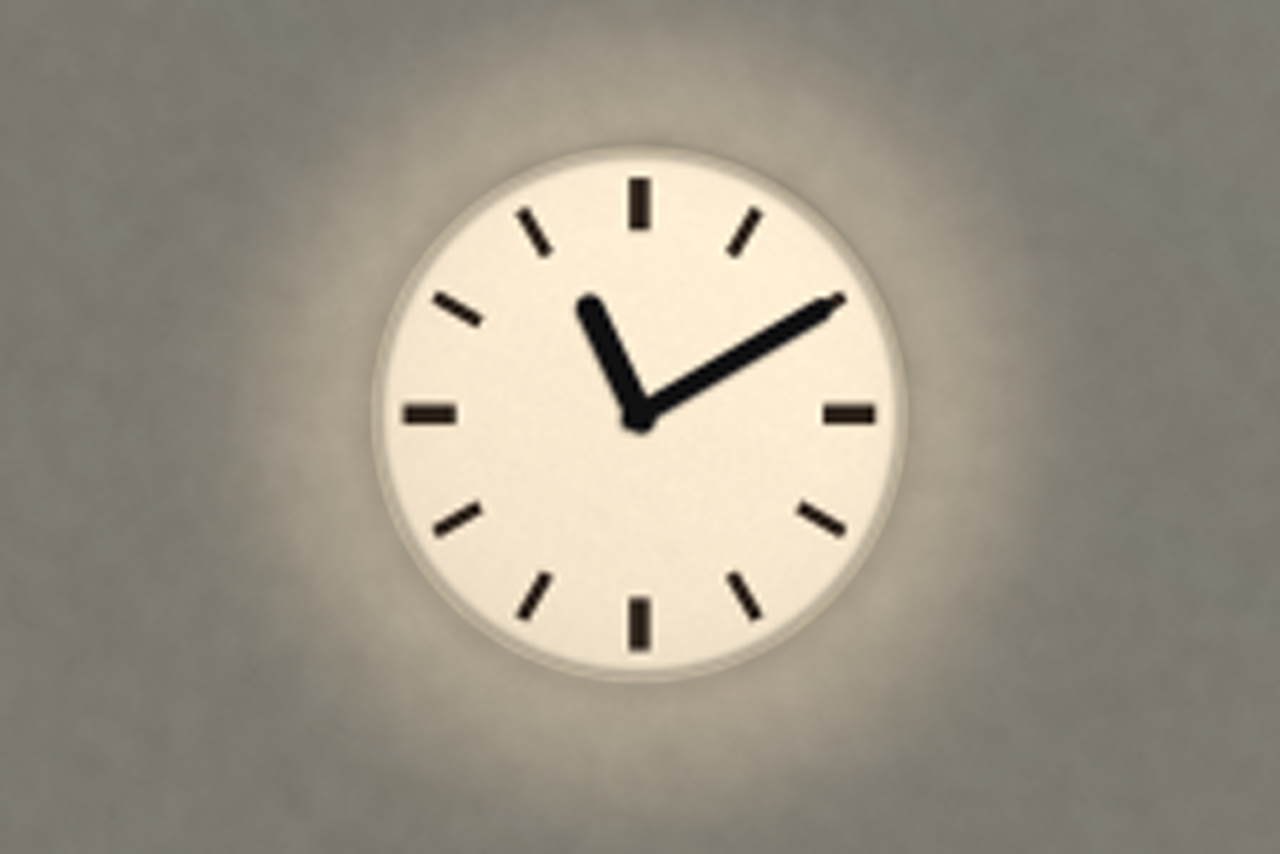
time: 11:10
